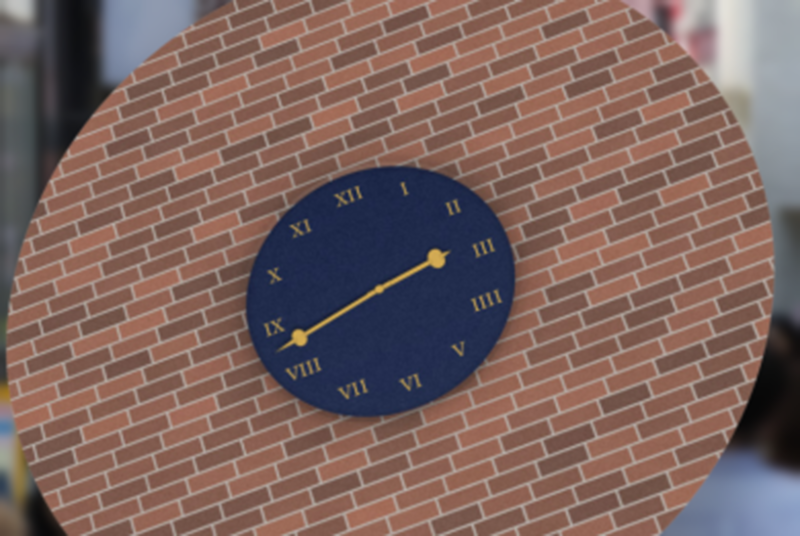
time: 2:43
